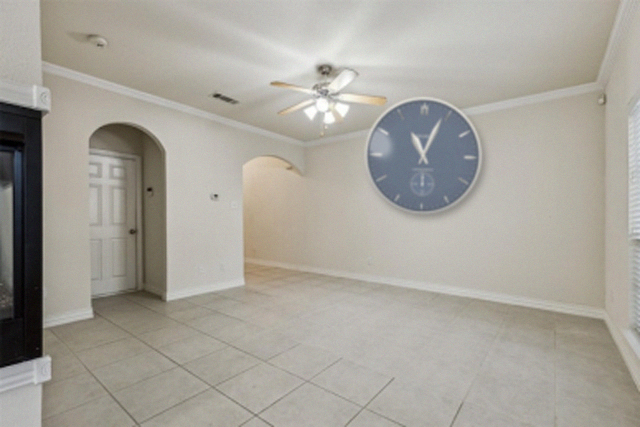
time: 11:04
